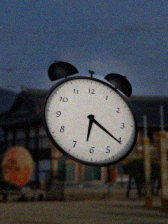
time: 6:21
